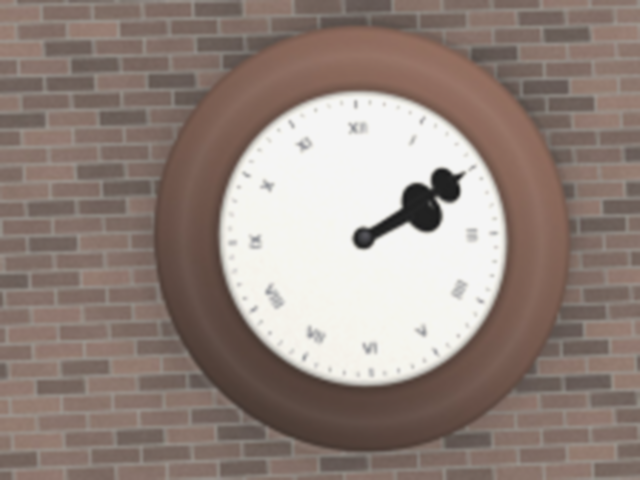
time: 2:10
